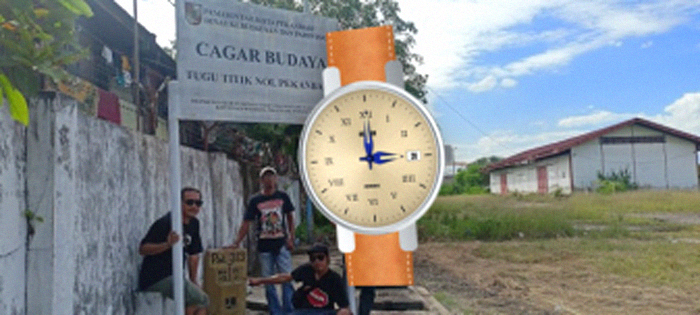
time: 3:00
